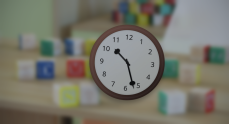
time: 10:27
